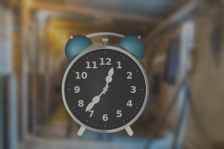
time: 12:37
